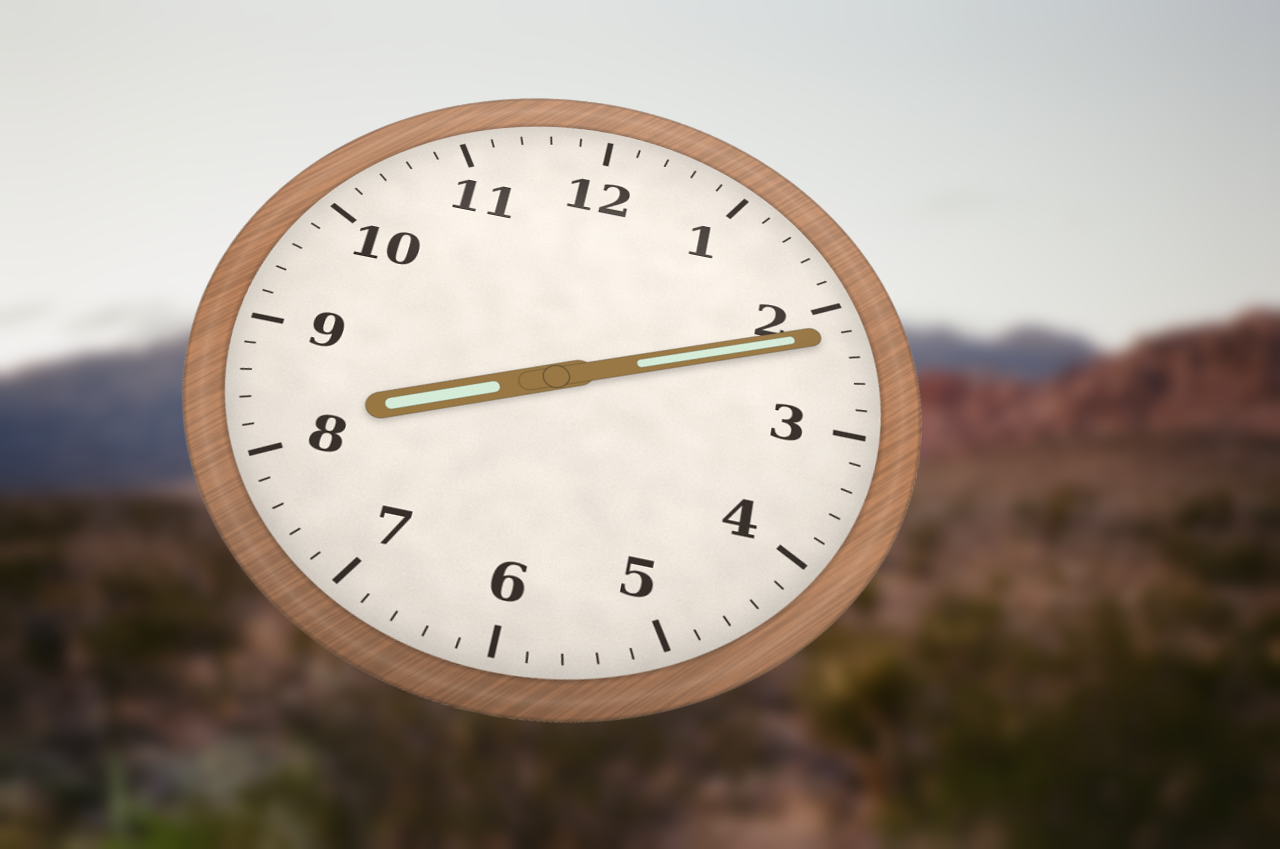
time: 8:11
